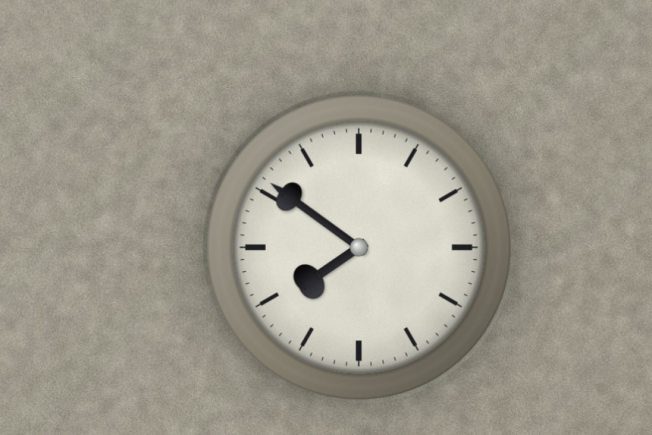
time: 7:51
